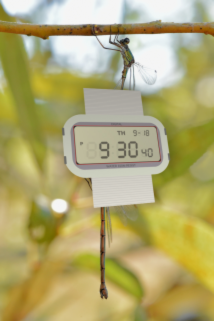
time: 9:30:40
